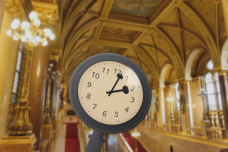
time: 2:02
